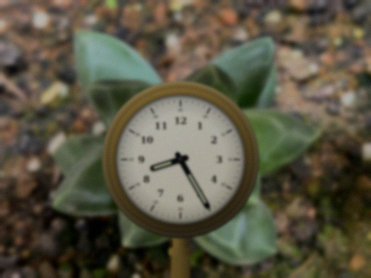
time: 8:25
